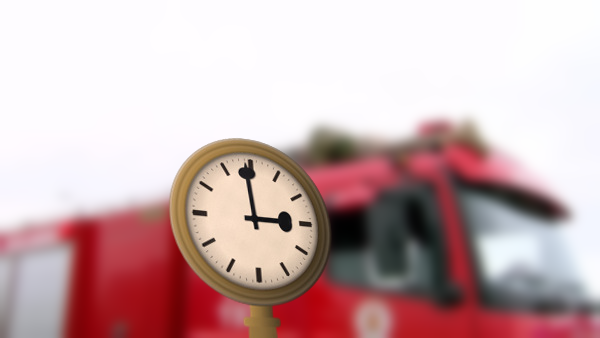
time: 2:59
